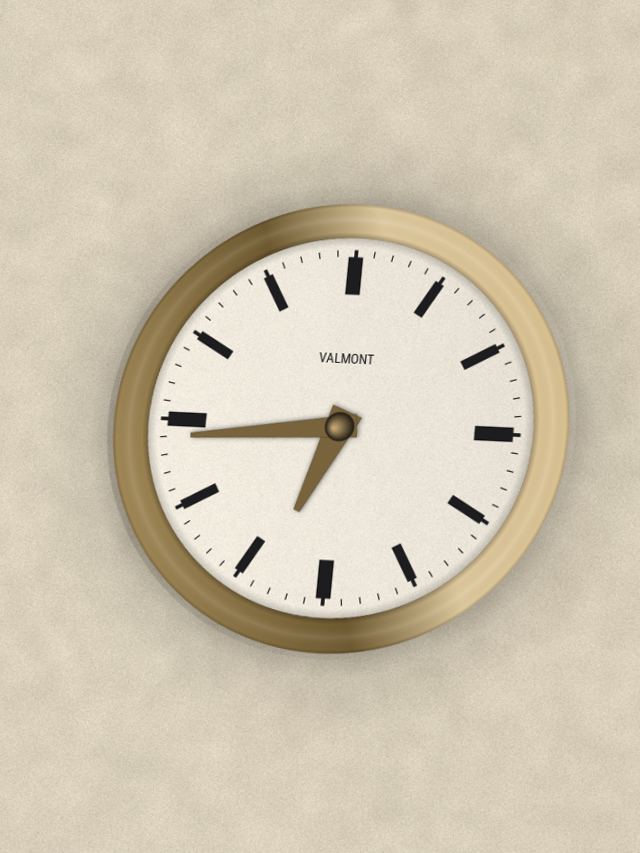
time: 6:44
